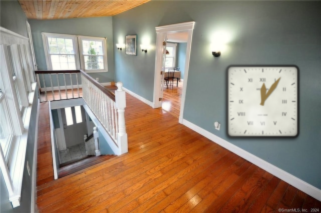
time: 12:06
